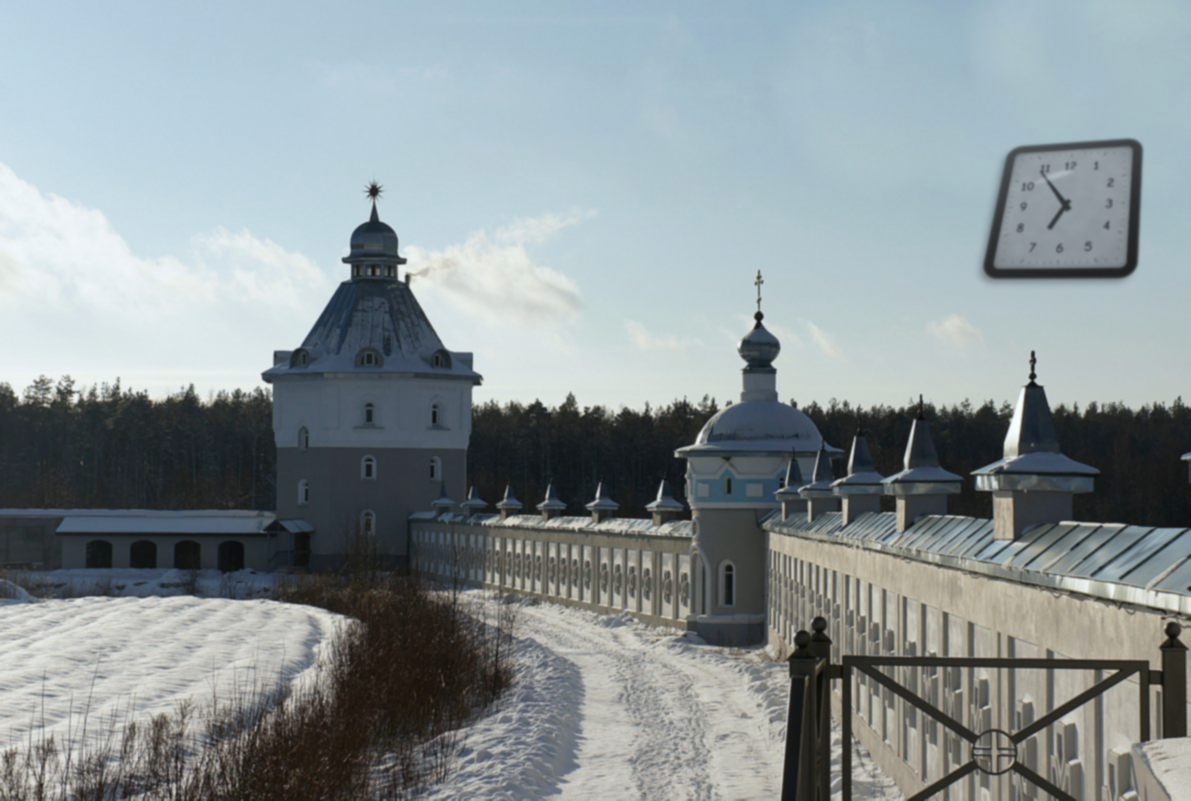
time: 6:54
